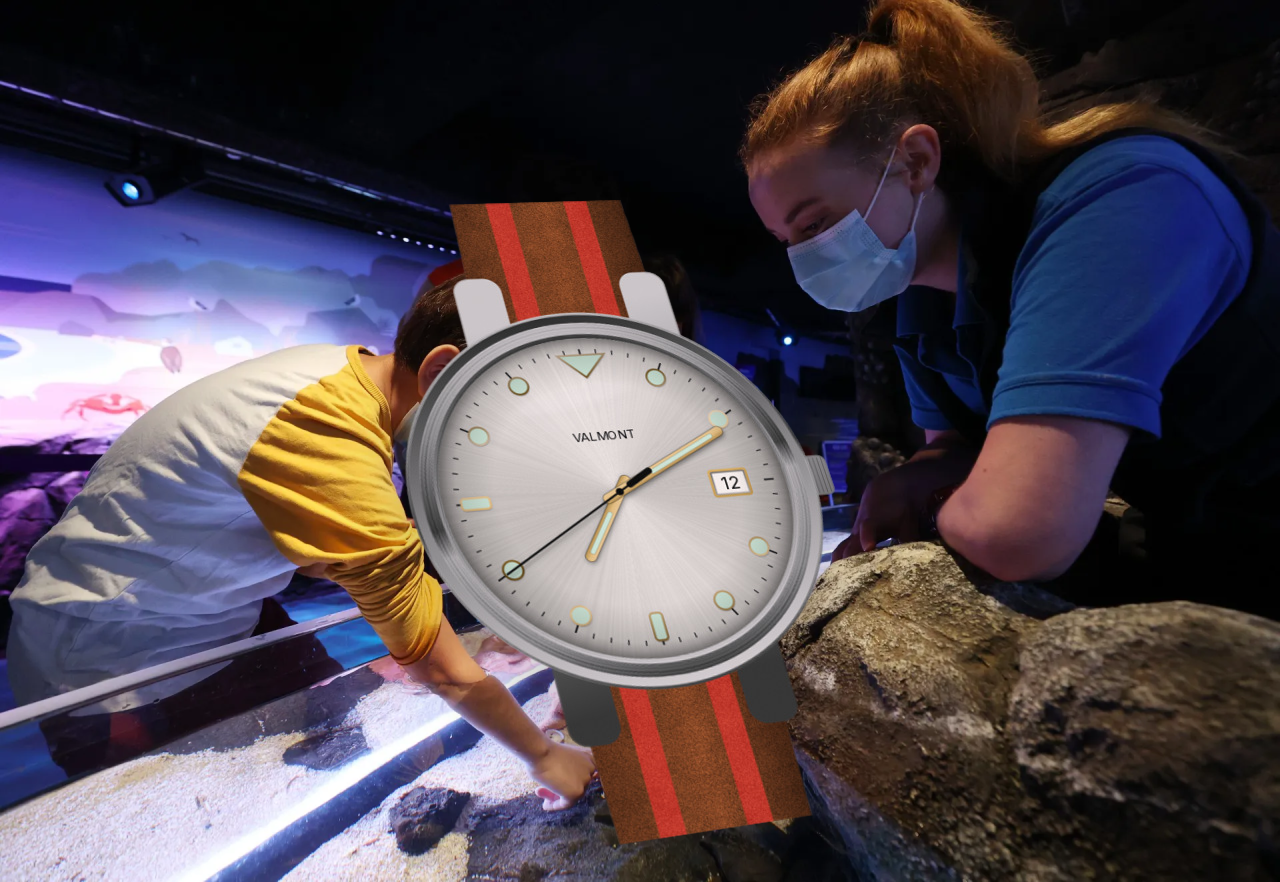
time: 7:10:40
